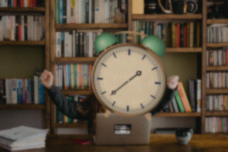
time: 1:38
